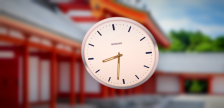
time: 8:32
